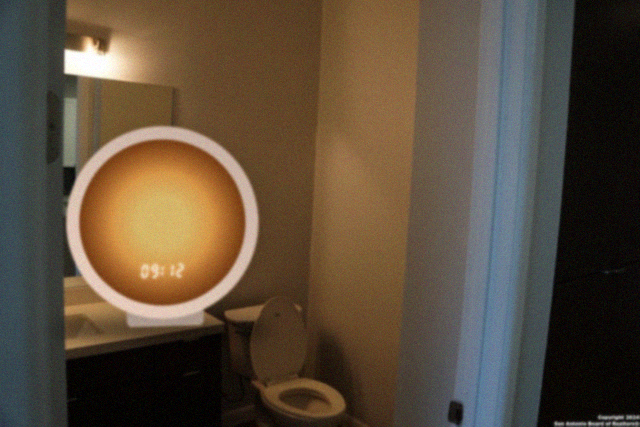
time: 9:12
